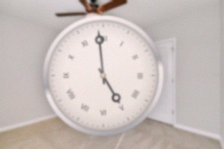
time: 4:59
